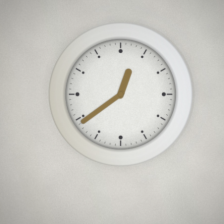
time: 12:39
